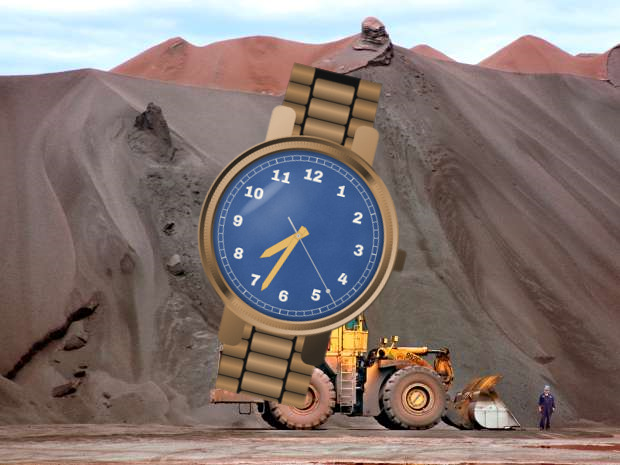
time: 7:33:23
